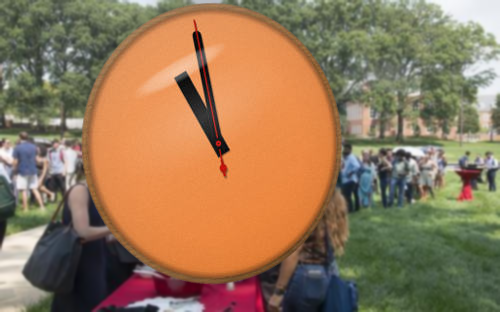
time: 10:57:58
